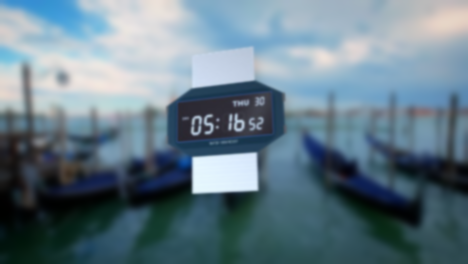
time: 5:16:52
